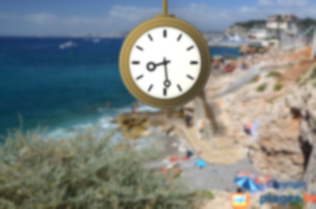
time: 8:29
